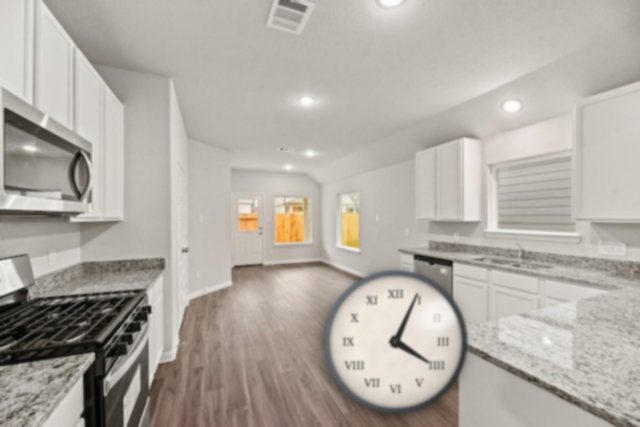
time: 4:04
